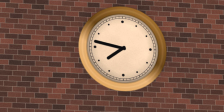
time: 7:47
